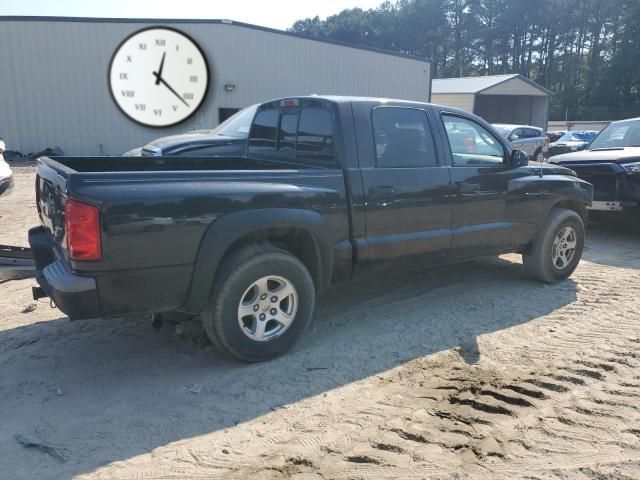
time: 12:22
